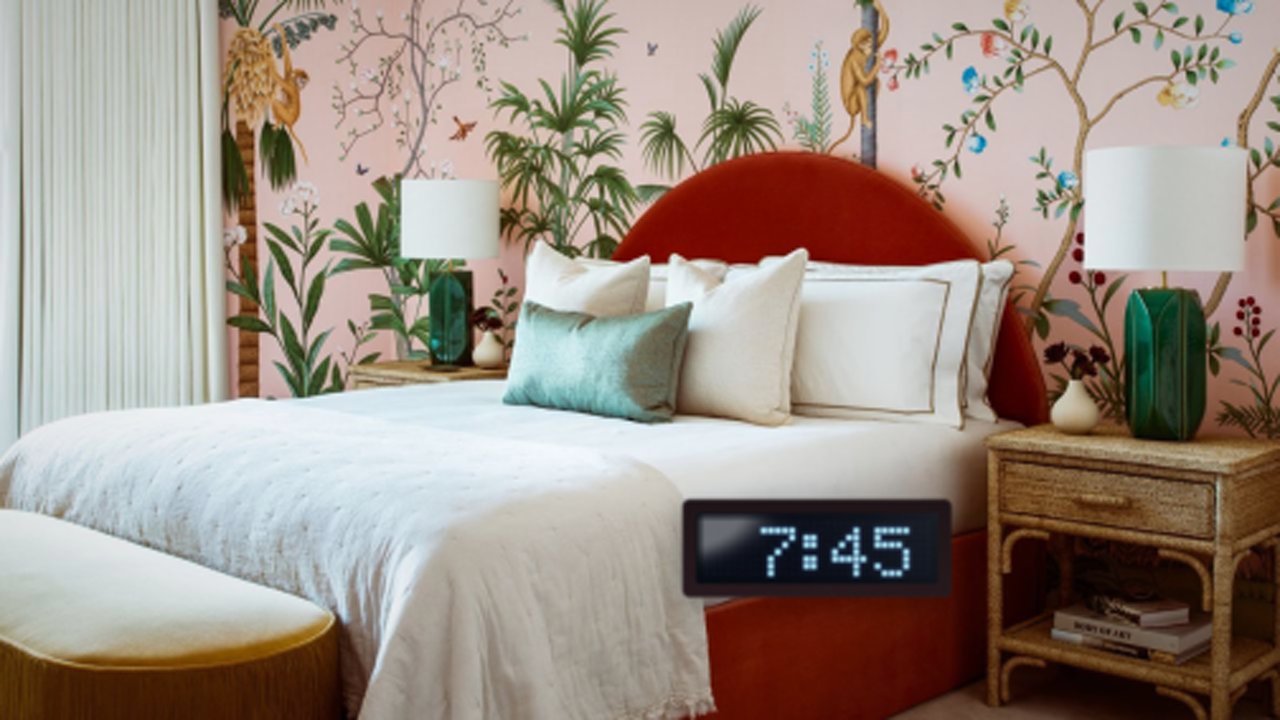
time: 7:45
